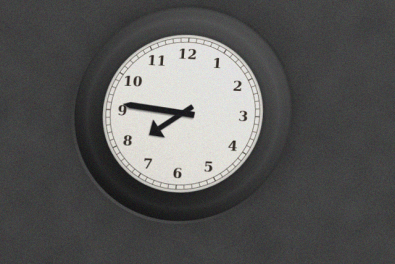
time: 7:46
